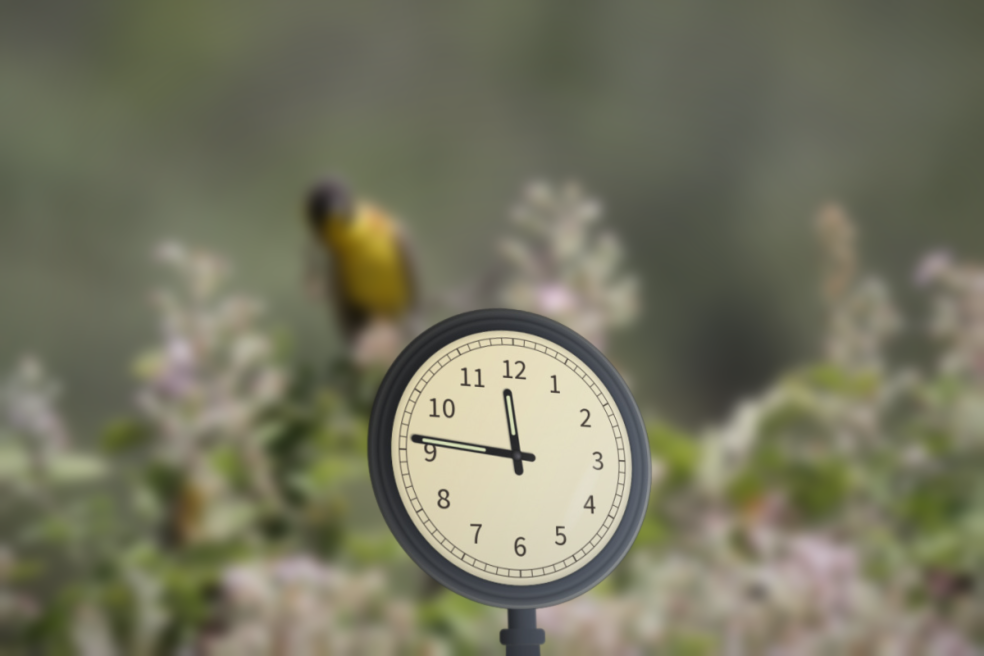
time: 11:46
